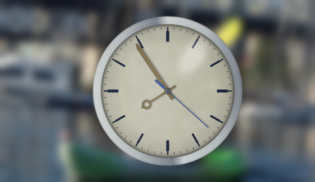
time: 7:54:22
